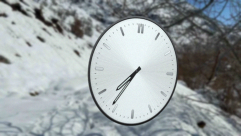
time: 7:36
